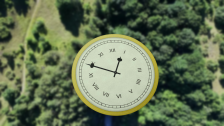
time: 12:49
